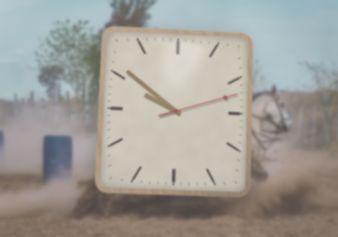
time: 9:51:12
